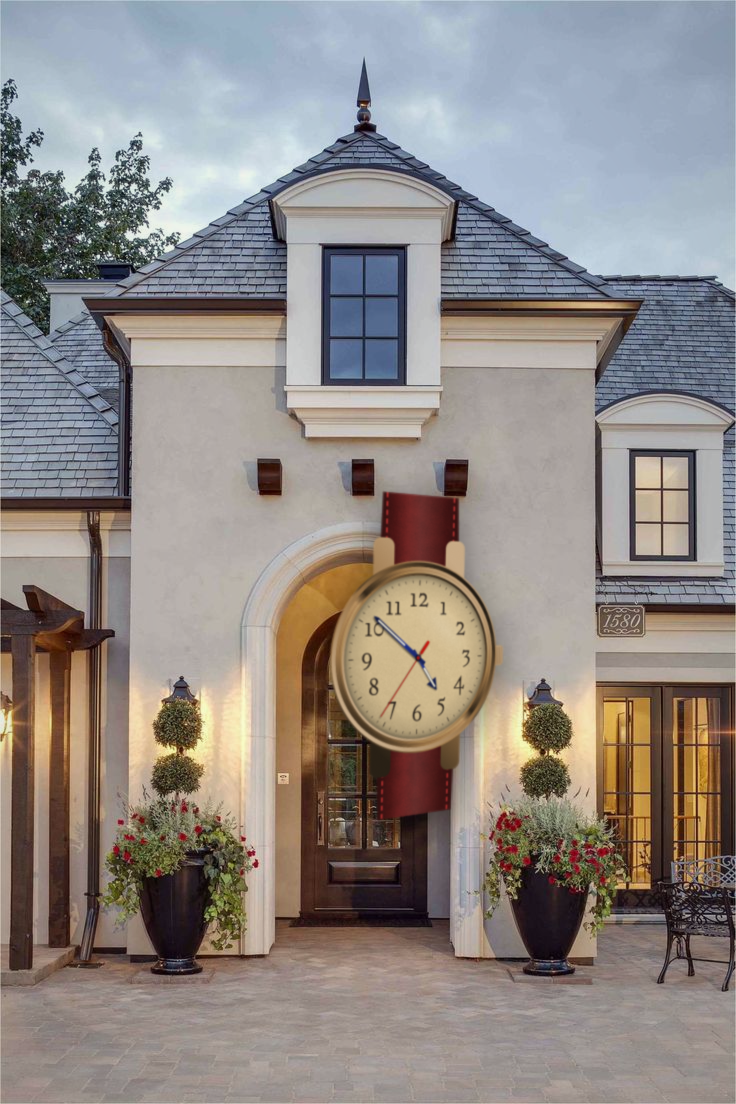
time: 4:51:36
